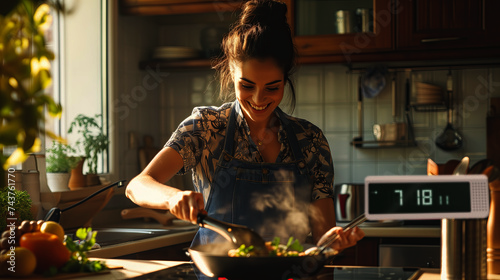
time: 7:18
